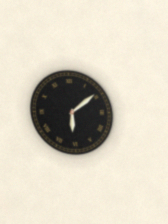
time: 6:09
